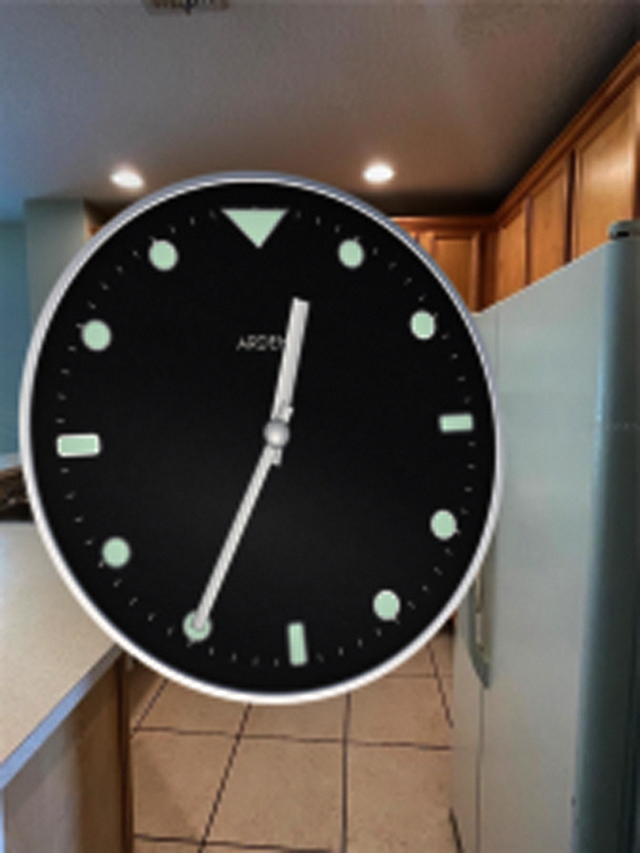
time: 12:35
